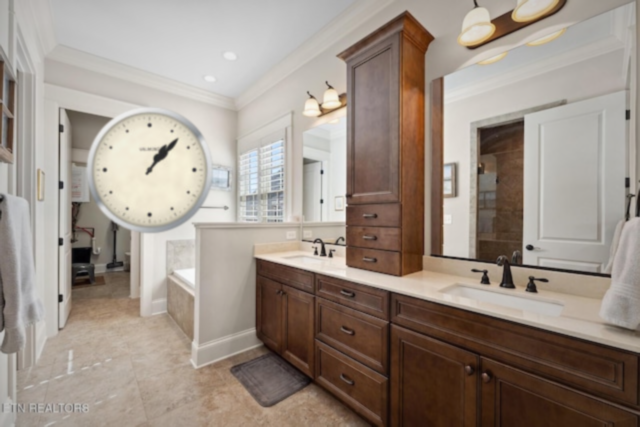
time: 1:07
